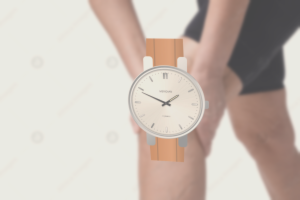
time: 1:49
